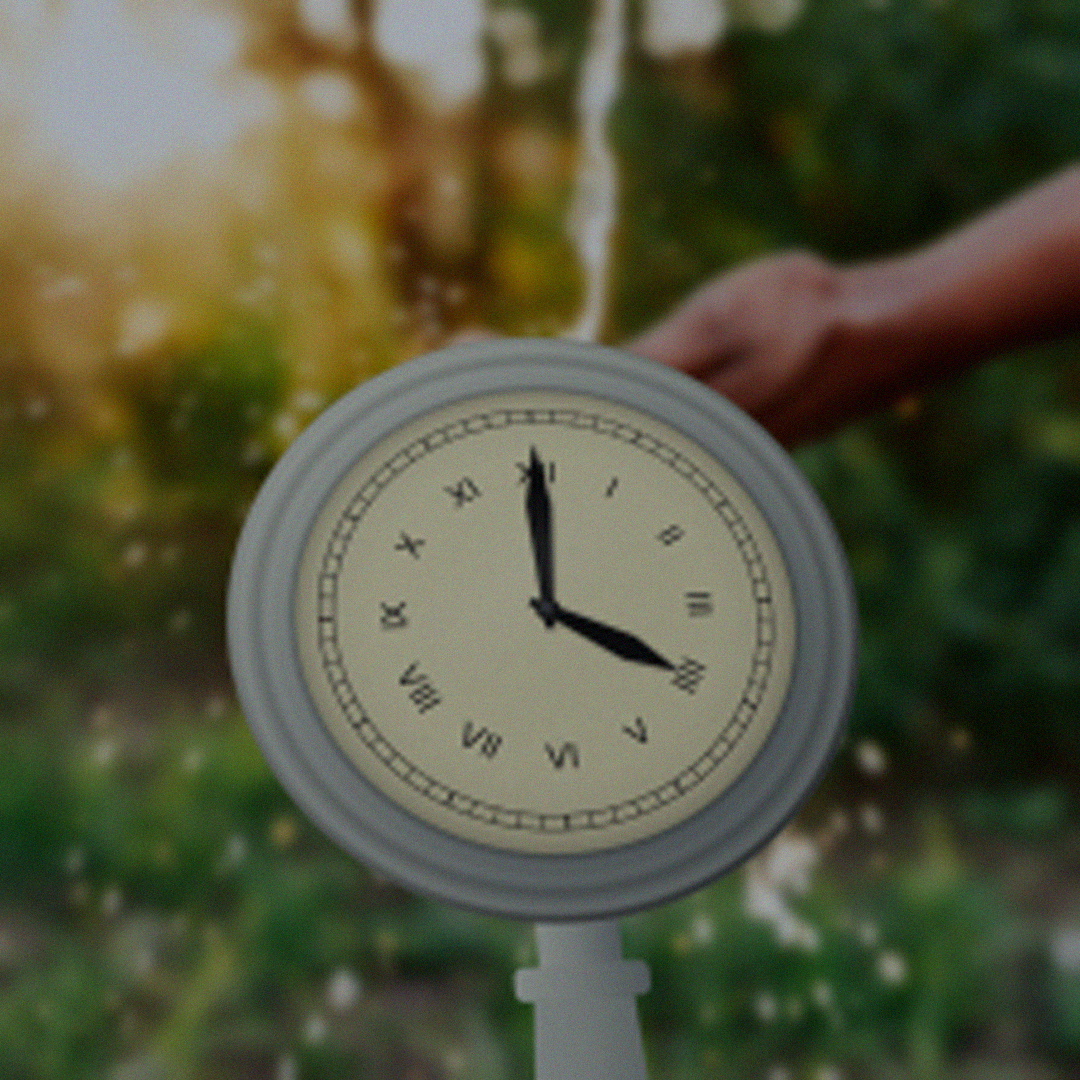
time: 4:00
